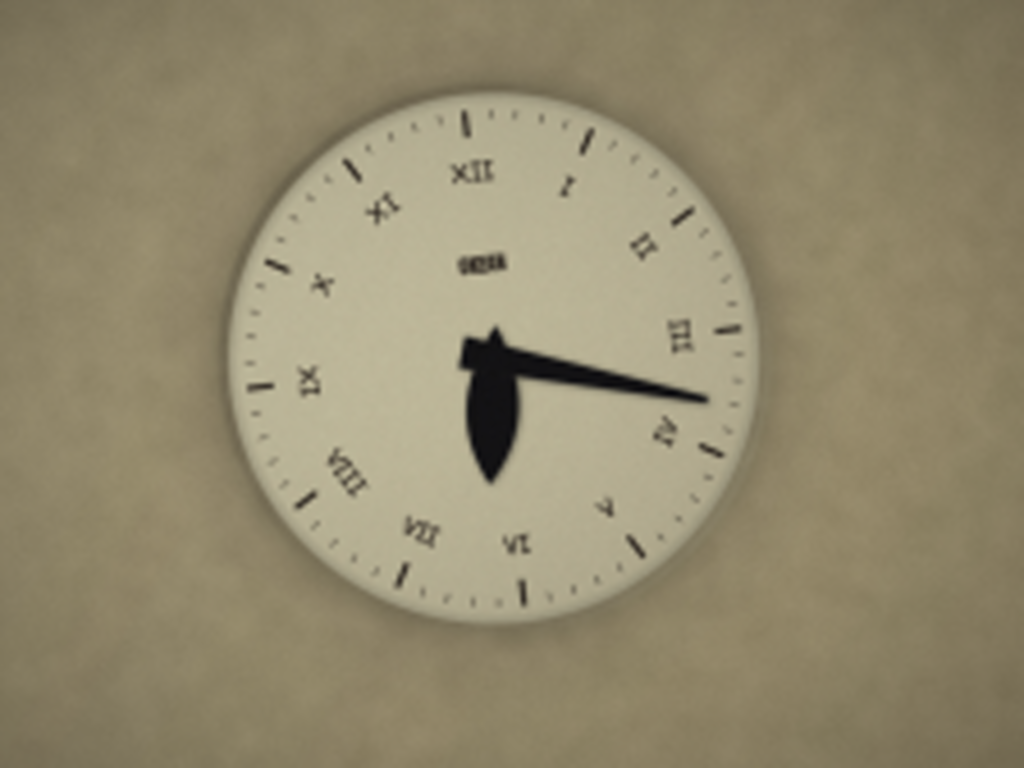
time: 6:18
